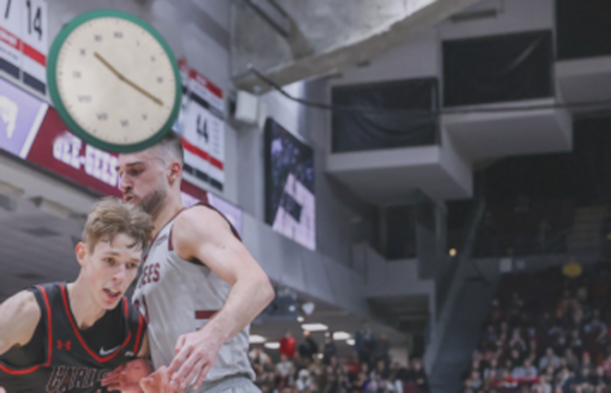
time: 10:20
